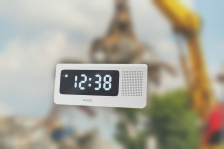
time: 12:38
